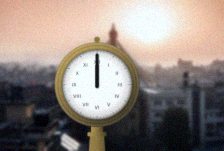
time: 12:00
